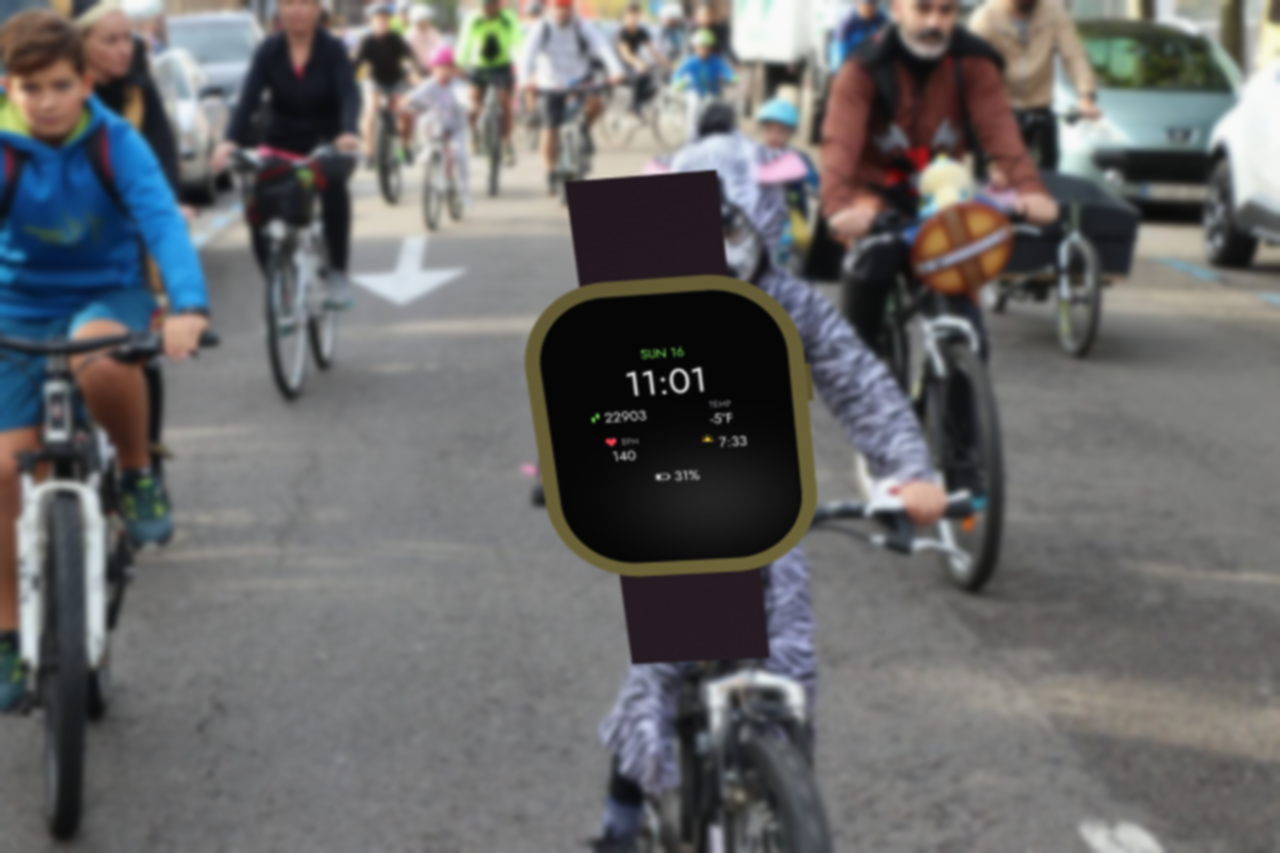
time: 11:01
